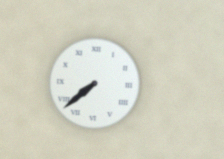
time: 7:38
